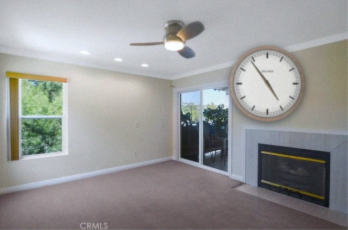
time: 4:54
